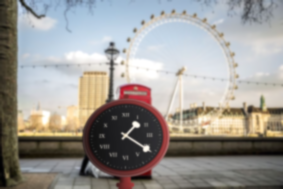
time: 1:21
